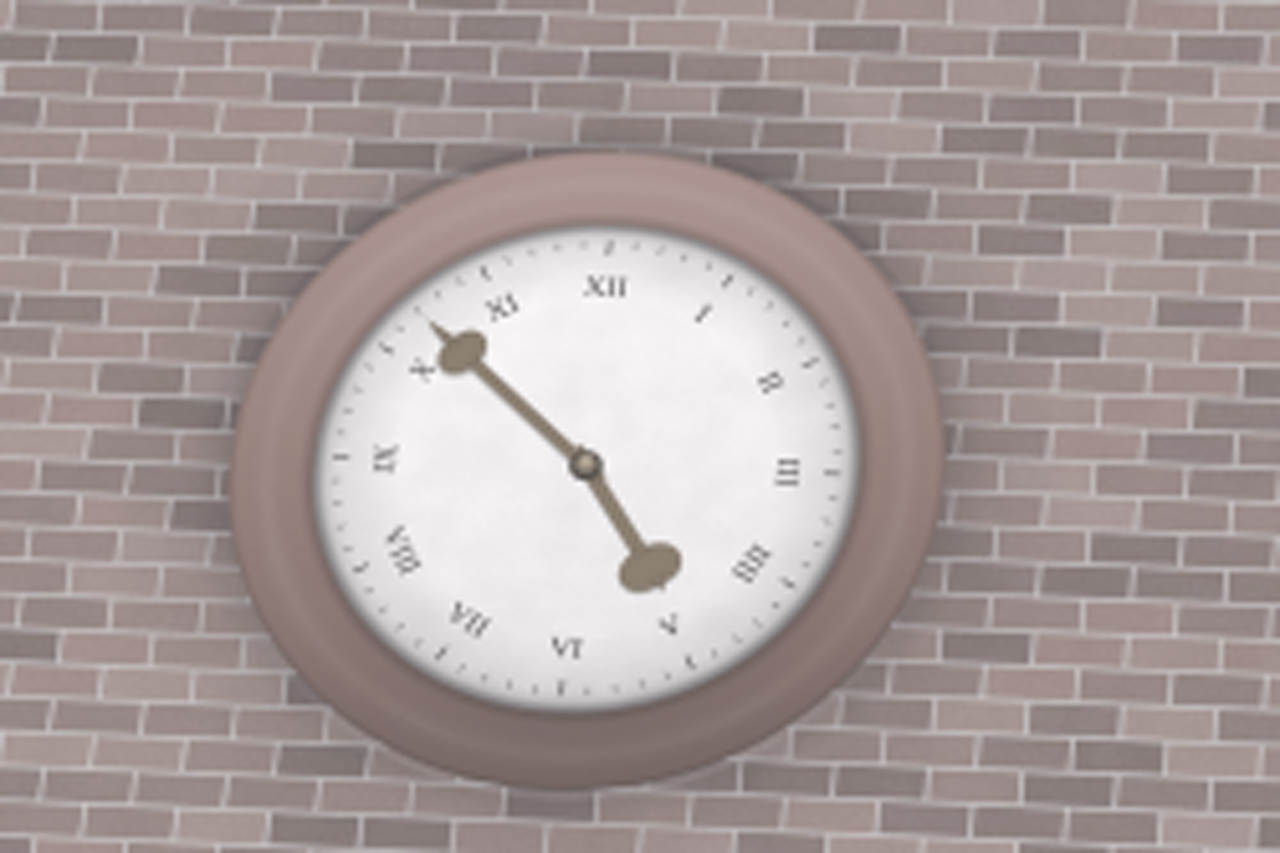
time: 4:52
